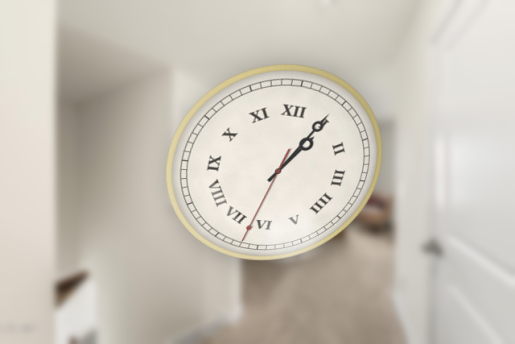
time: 1:04:32
